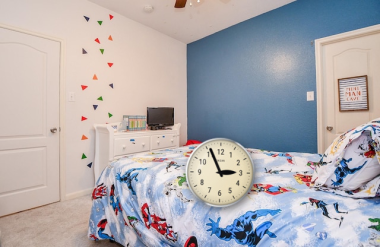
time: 2:56
